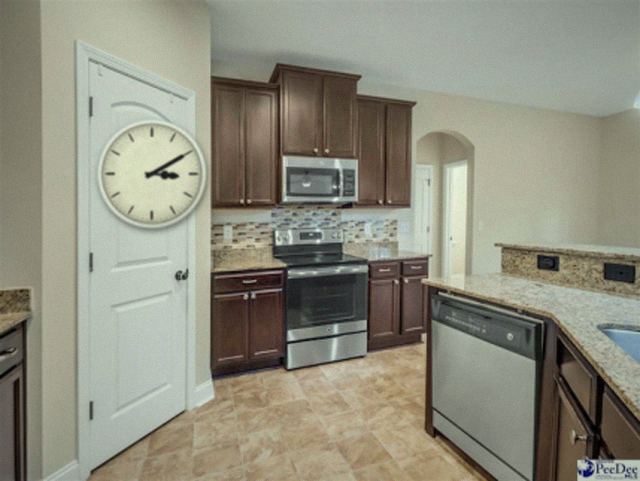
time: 3:10
